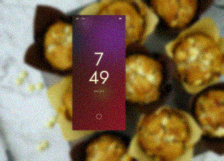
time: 7:49
